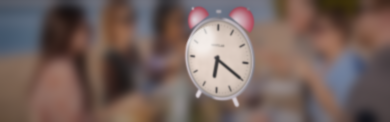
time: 6:20
